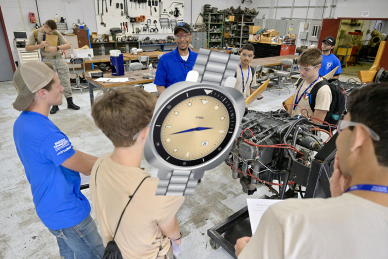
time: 2:42
